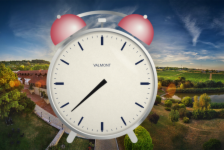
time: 7:38
